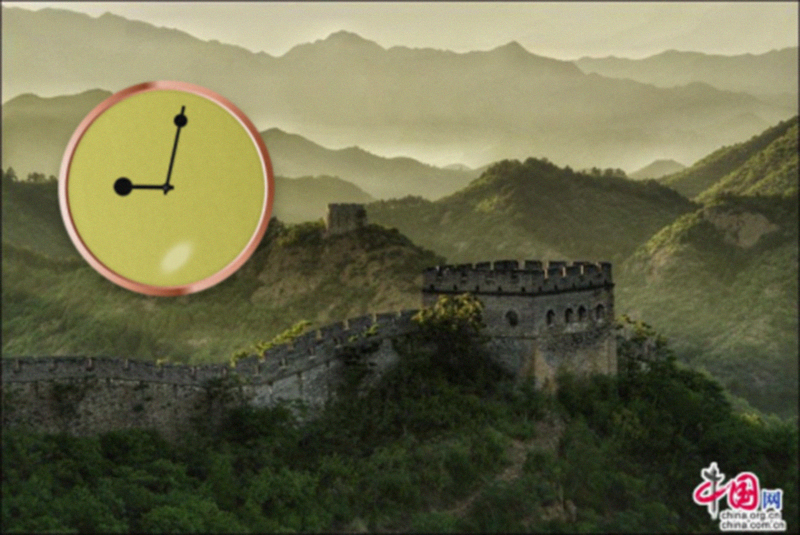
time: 9:02
